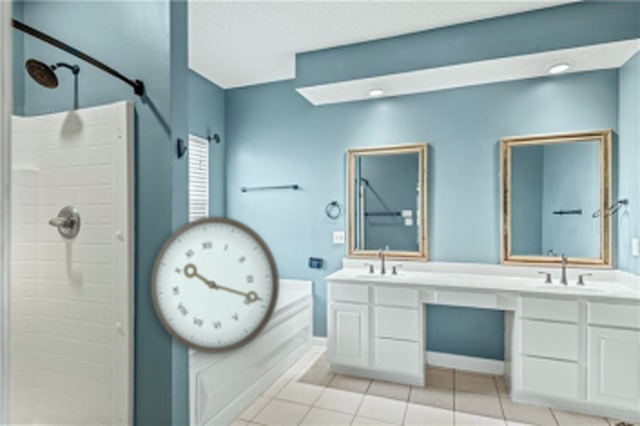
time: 10:19
